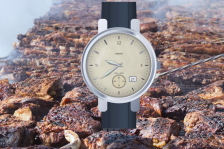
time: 9:39
